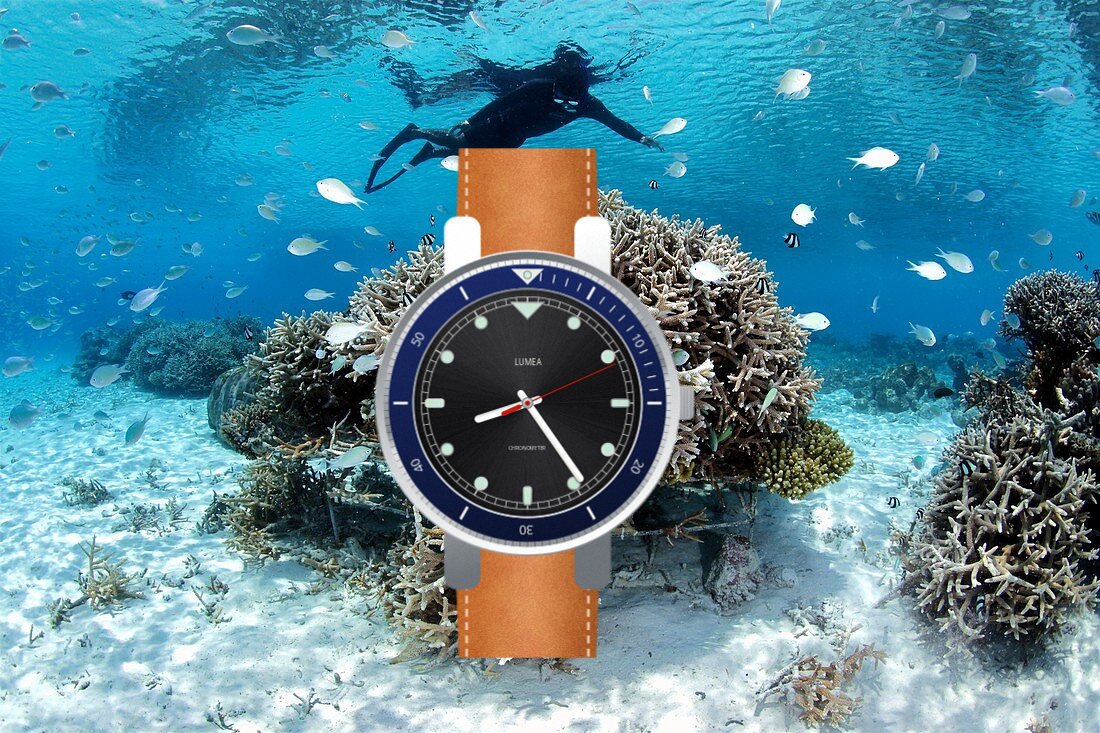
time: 8:24:11
